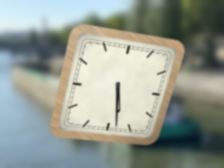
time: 5:28
